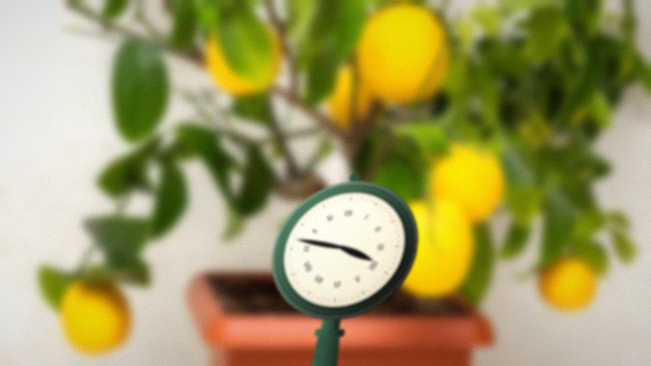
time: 3:47
